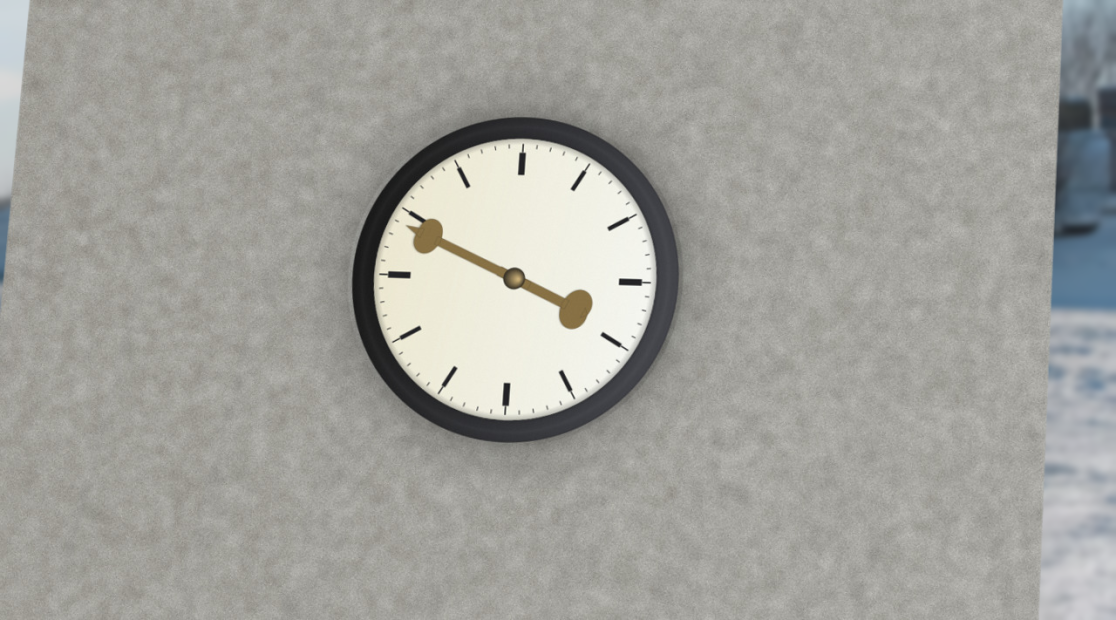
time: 3:49
